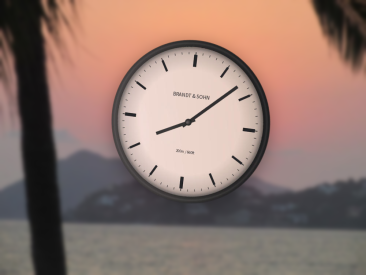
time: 8:08
